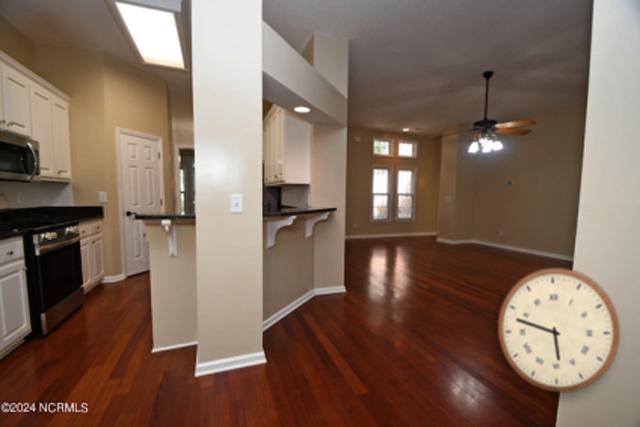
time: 5:48
